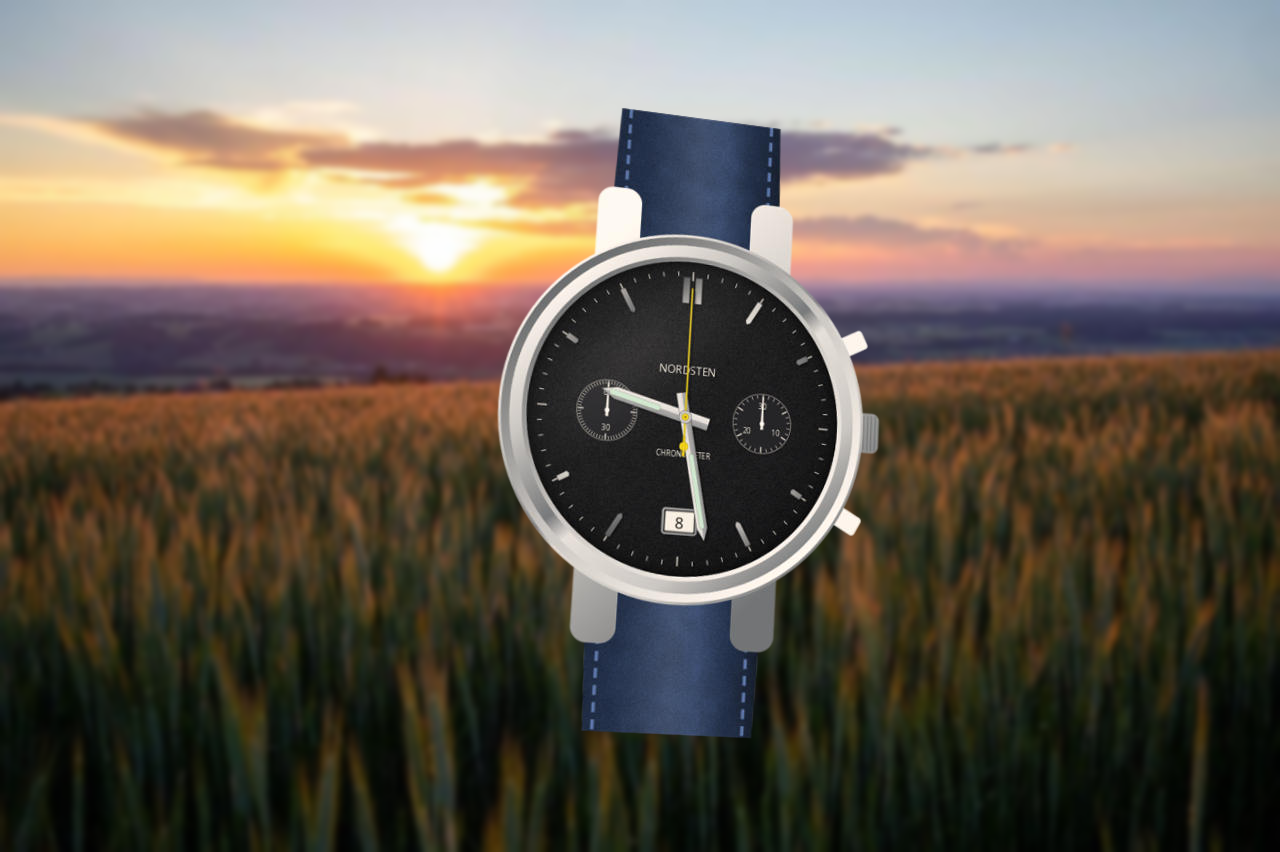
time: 9:28
